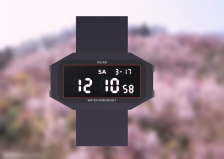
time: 12:10:58
